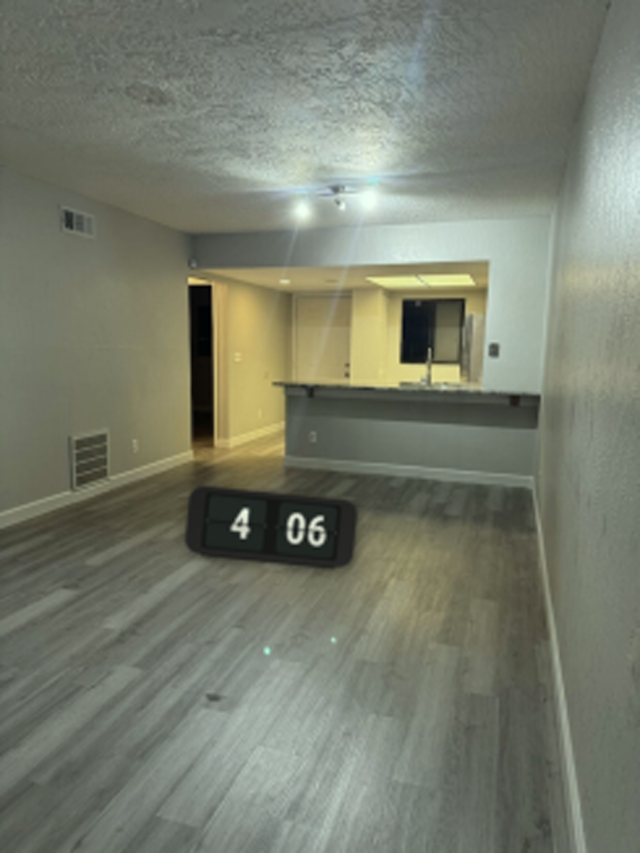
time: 4:06
